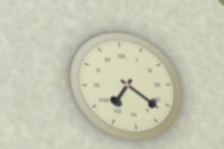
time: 7:22
